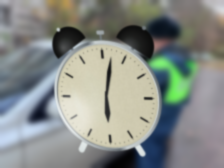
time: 6:02
